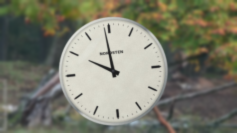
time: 9:59
